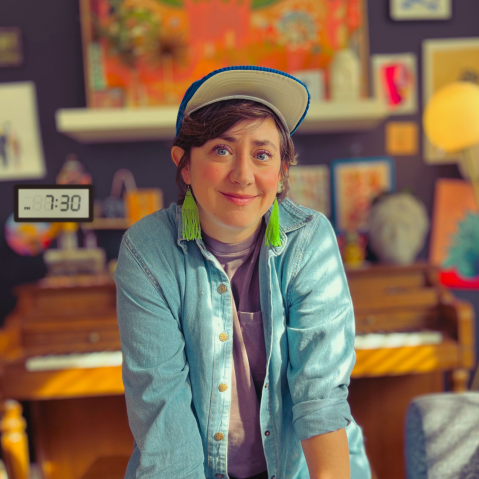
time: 7:30
